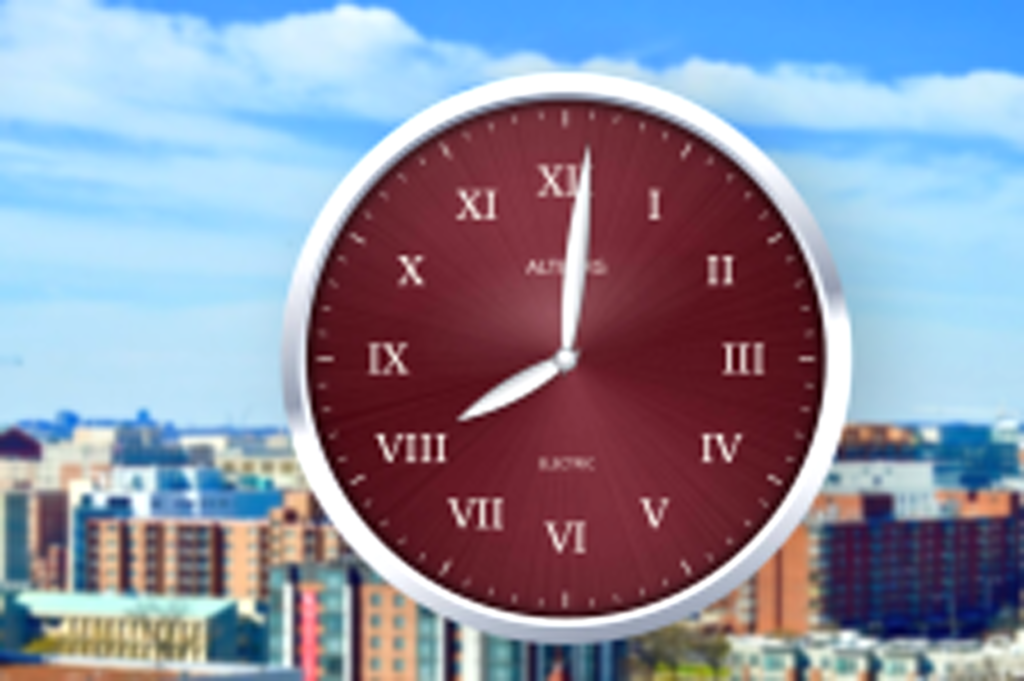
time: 8:01
